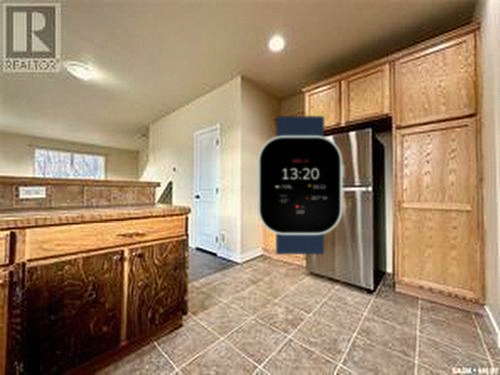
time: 13:20
